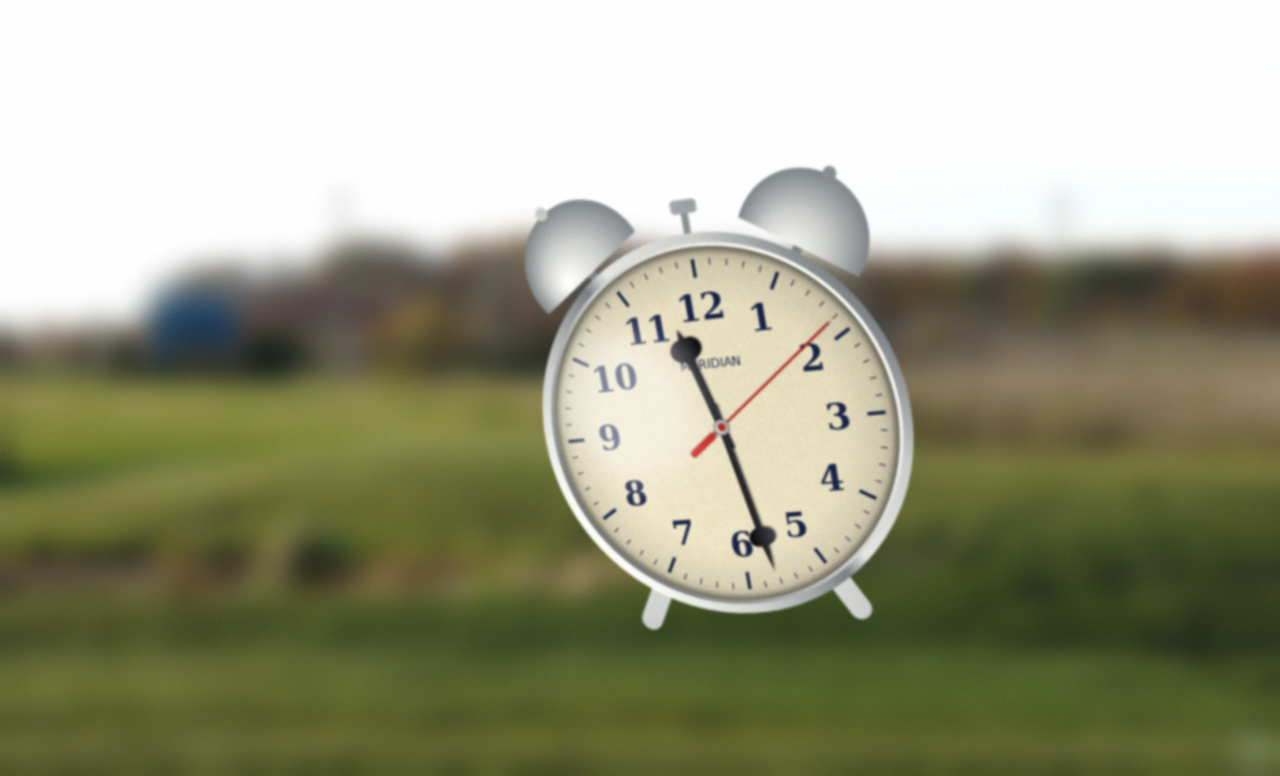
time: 11:28:09
